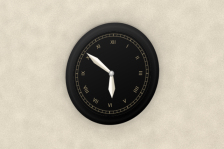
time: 5:51
